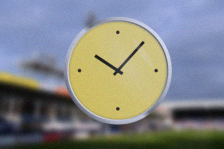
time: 10:07
